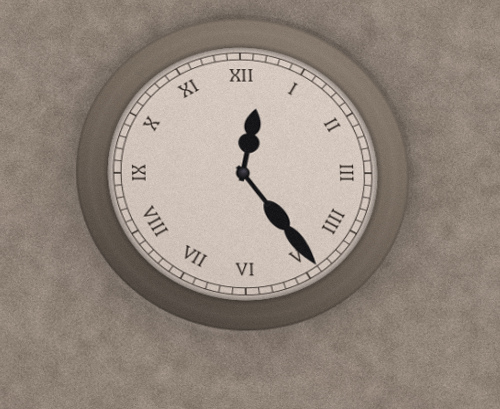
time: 12:24
